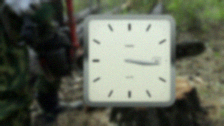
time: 3:16
